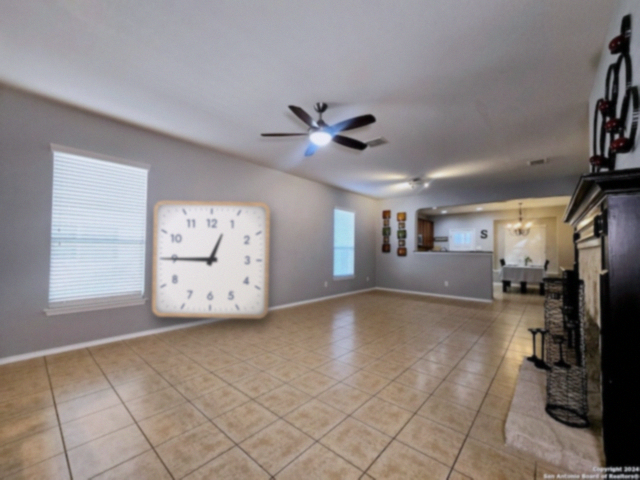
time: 12:45
